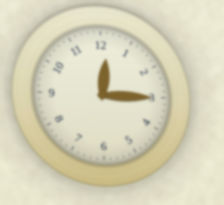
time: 12:15
